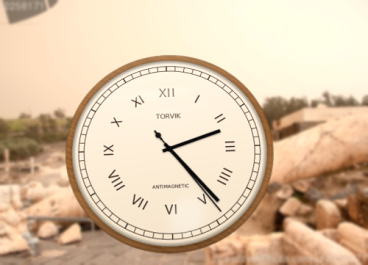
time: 2:23:24
